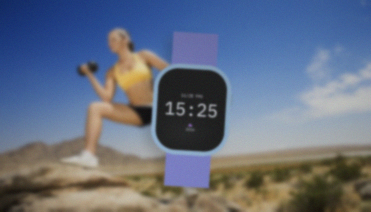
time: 15:25
